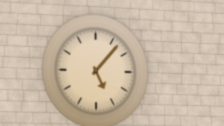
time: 5:07
